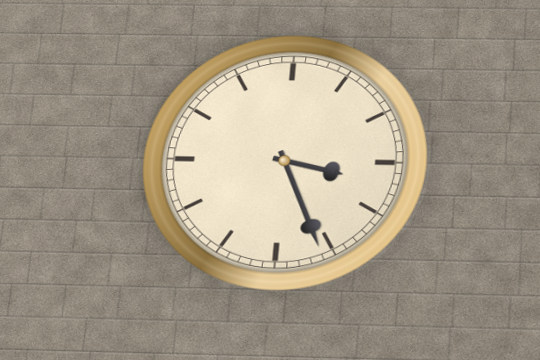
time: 3:26
